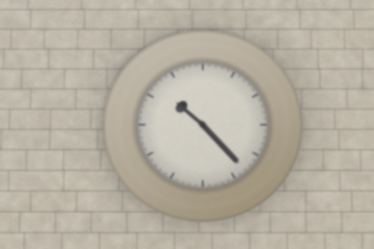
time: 10:23
